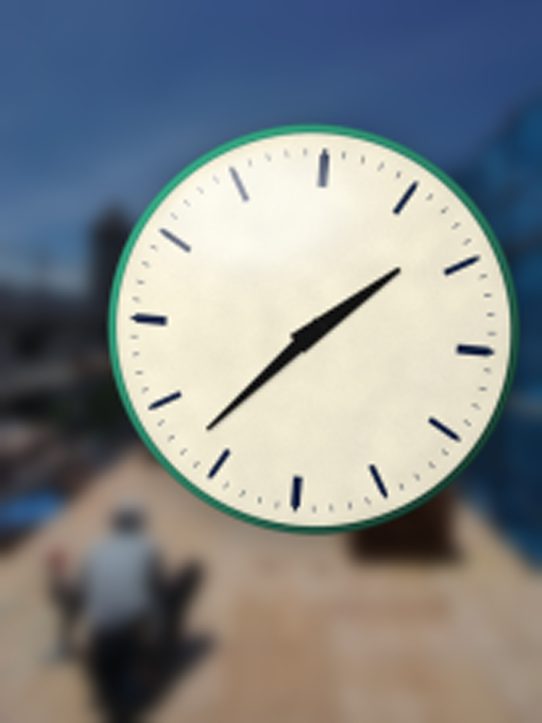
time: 1:37
